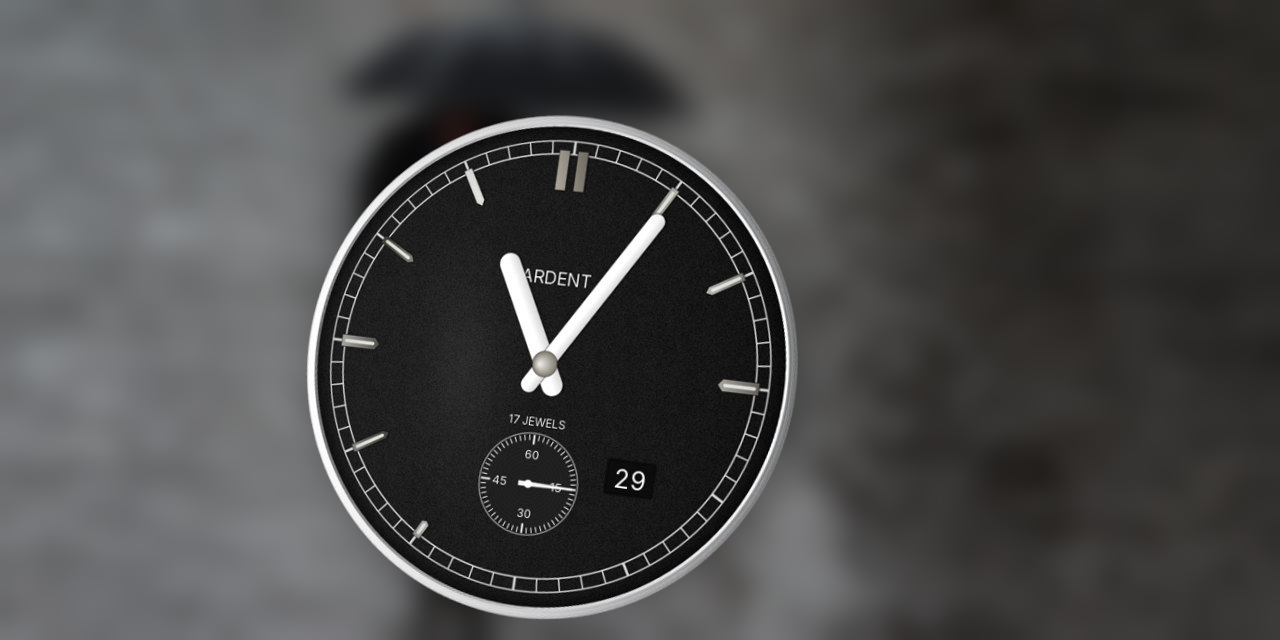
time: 11:05:15
